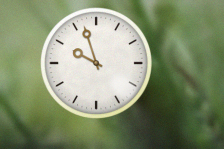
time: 9:57
